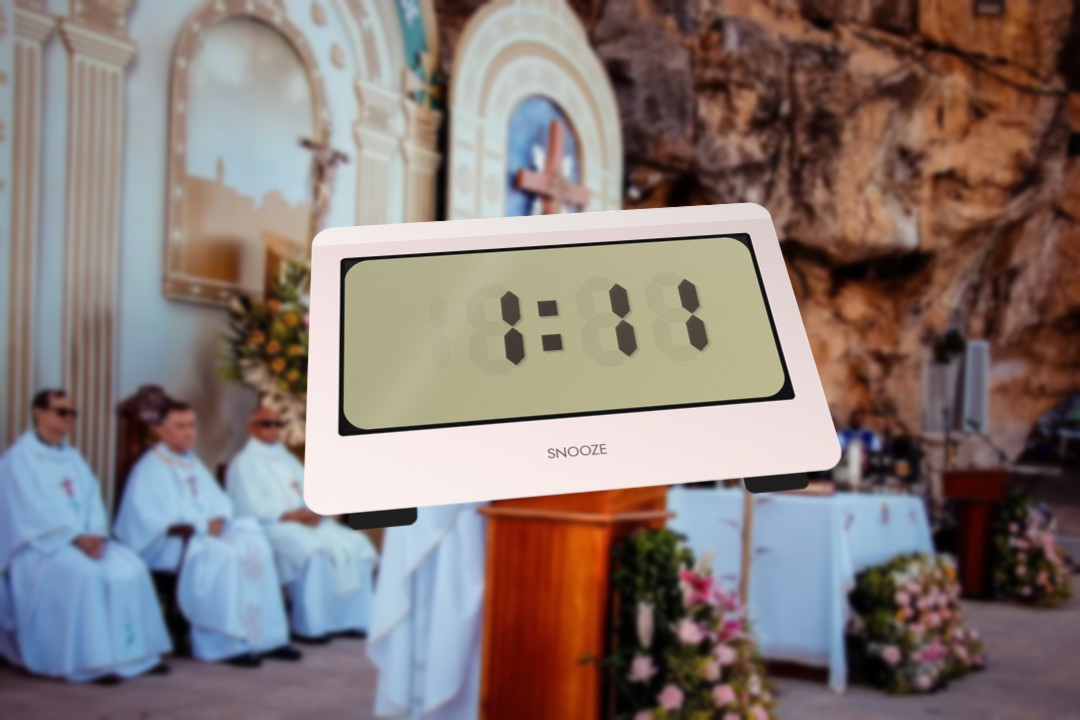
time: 1:11
